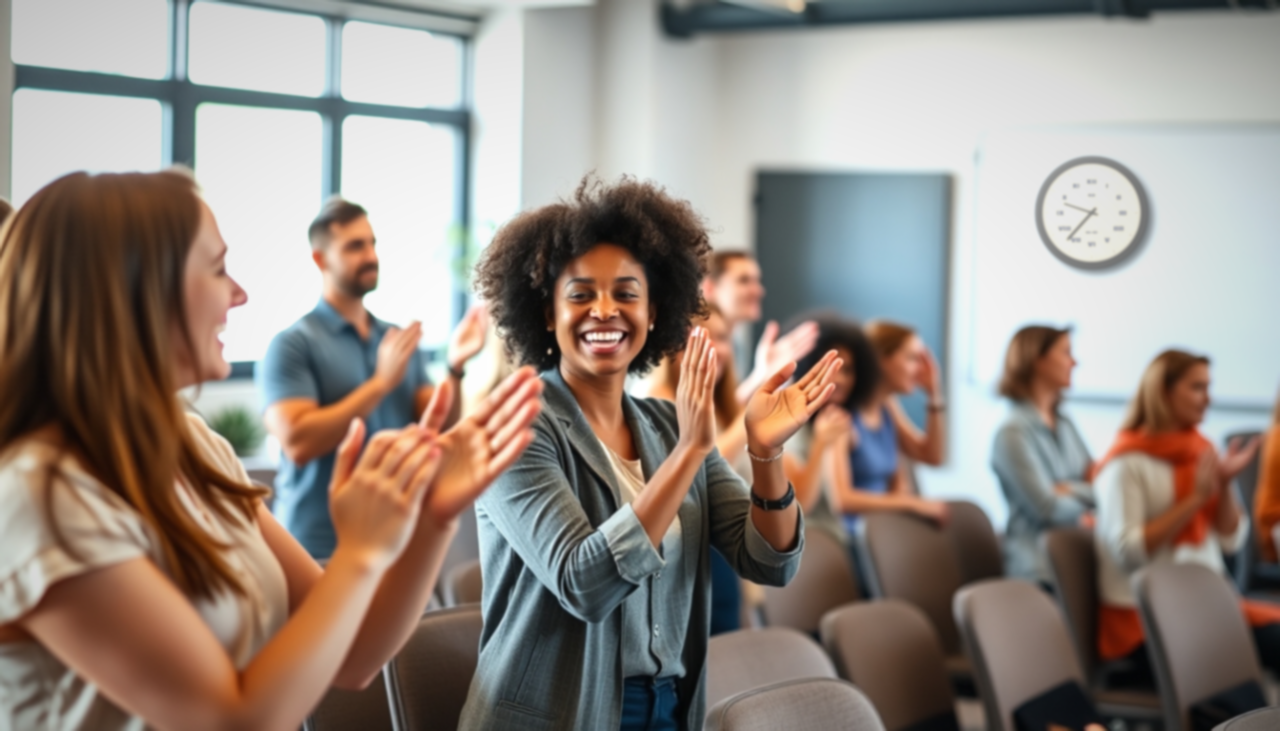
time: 9:37
